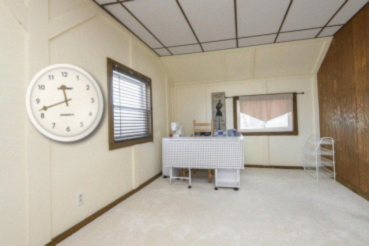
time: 11:42
